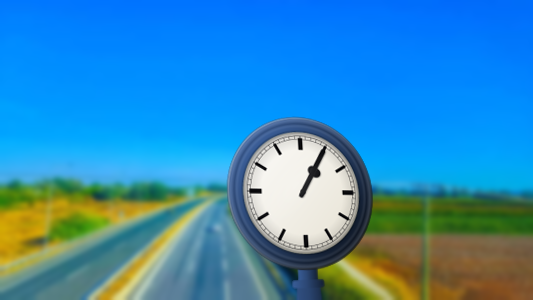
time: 1:05
